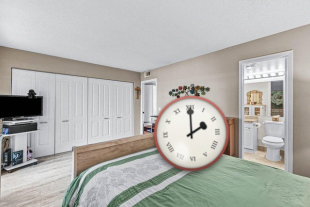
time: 2:00
